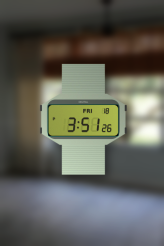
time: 3:51:26
